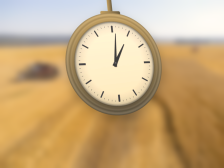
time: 1:01
